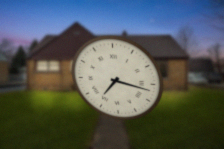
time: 7:17
